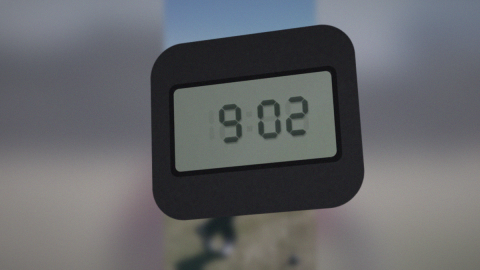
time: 9:02
